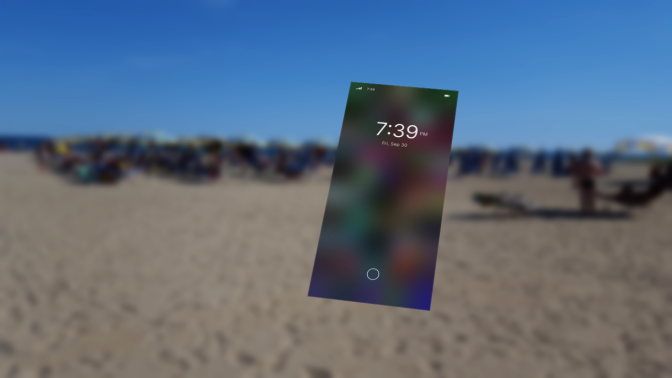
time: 7:39
